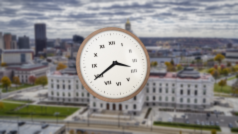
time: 3:40
